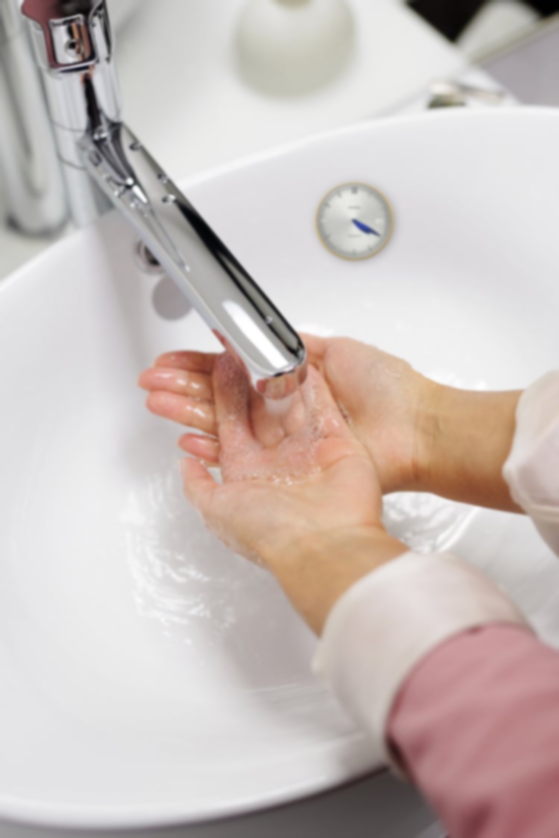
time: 4:20
